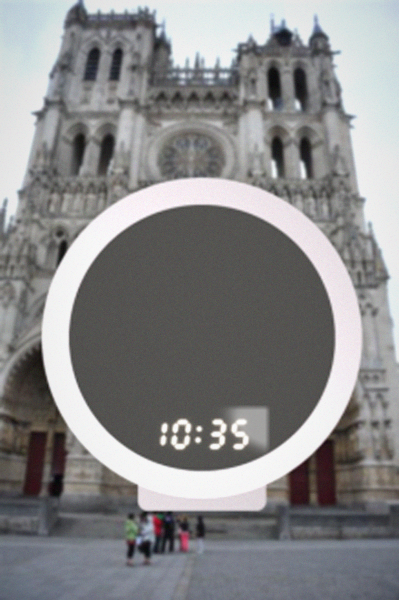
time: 10:35
